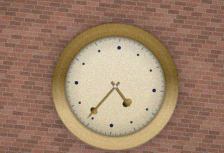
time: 4:36
